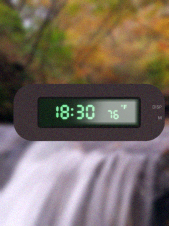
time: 18:30
